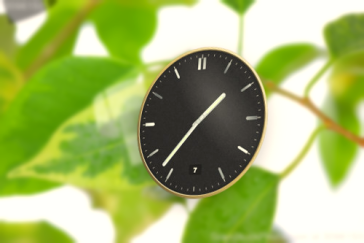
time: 1:37
